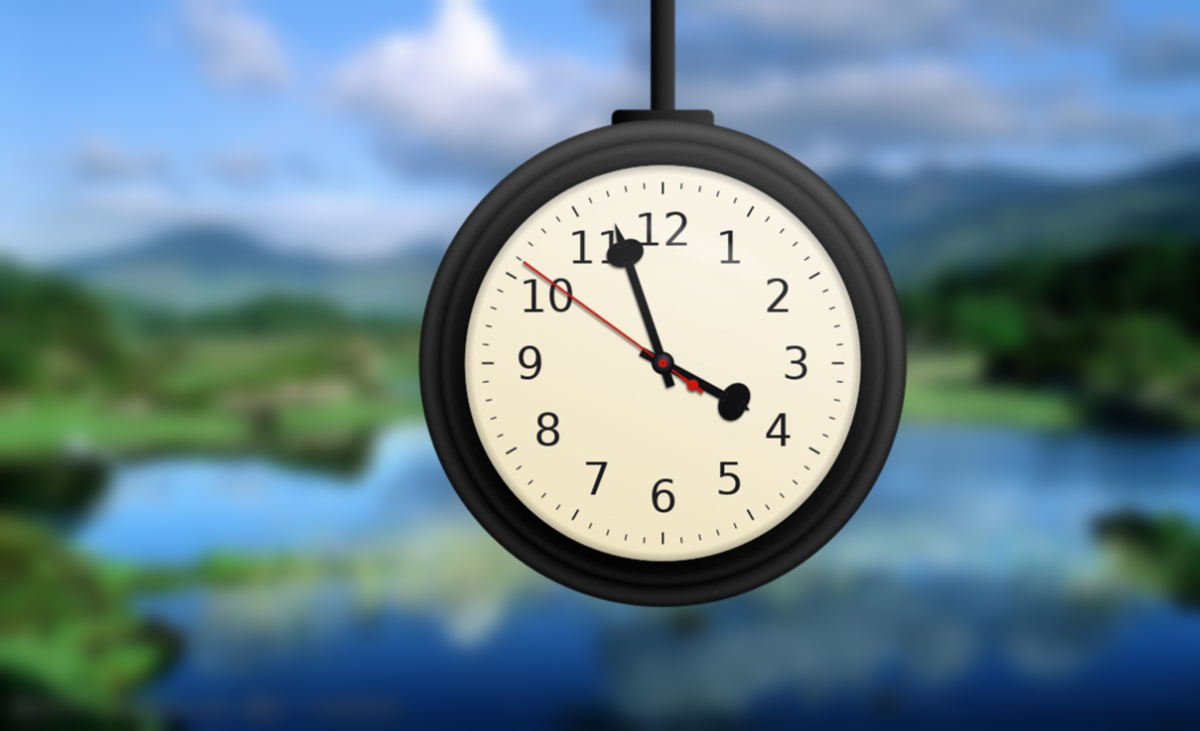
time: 3:56:51
